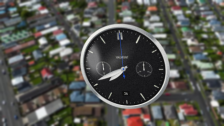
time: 7:41
